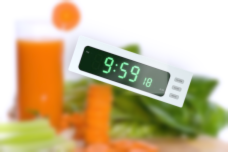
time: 9:59:18
